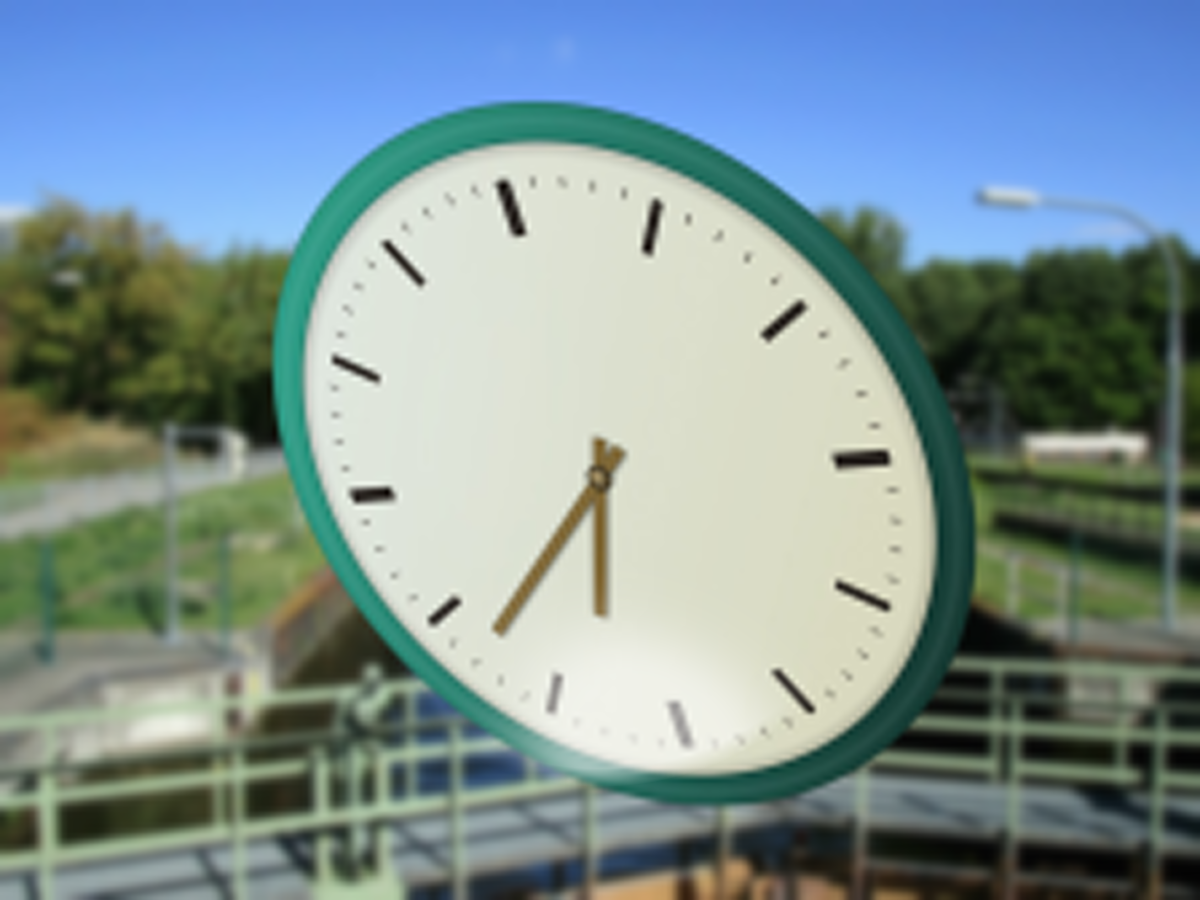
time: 6:38
